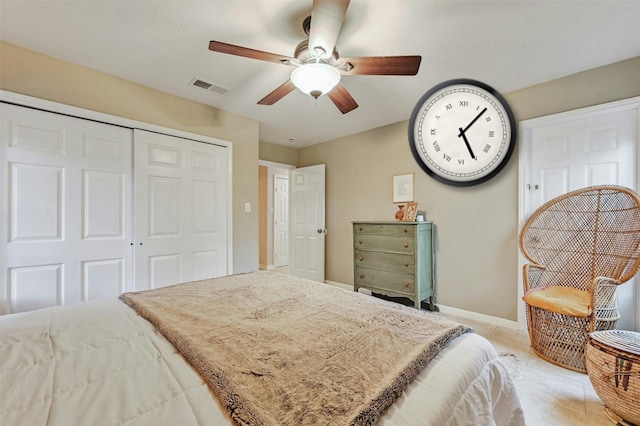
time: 5:07
